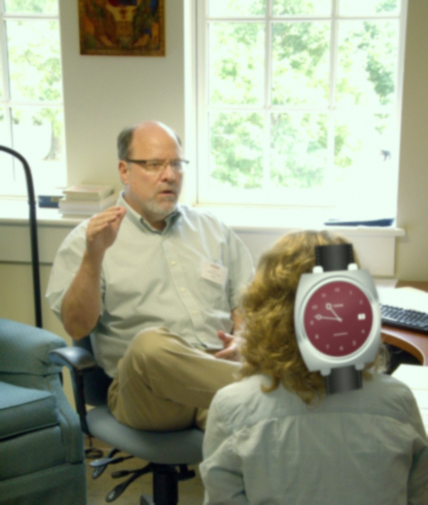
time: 10:47
